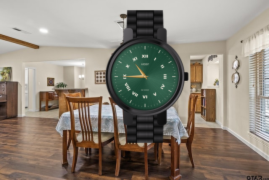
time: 10:45
